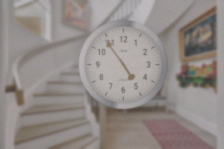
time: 4:54
